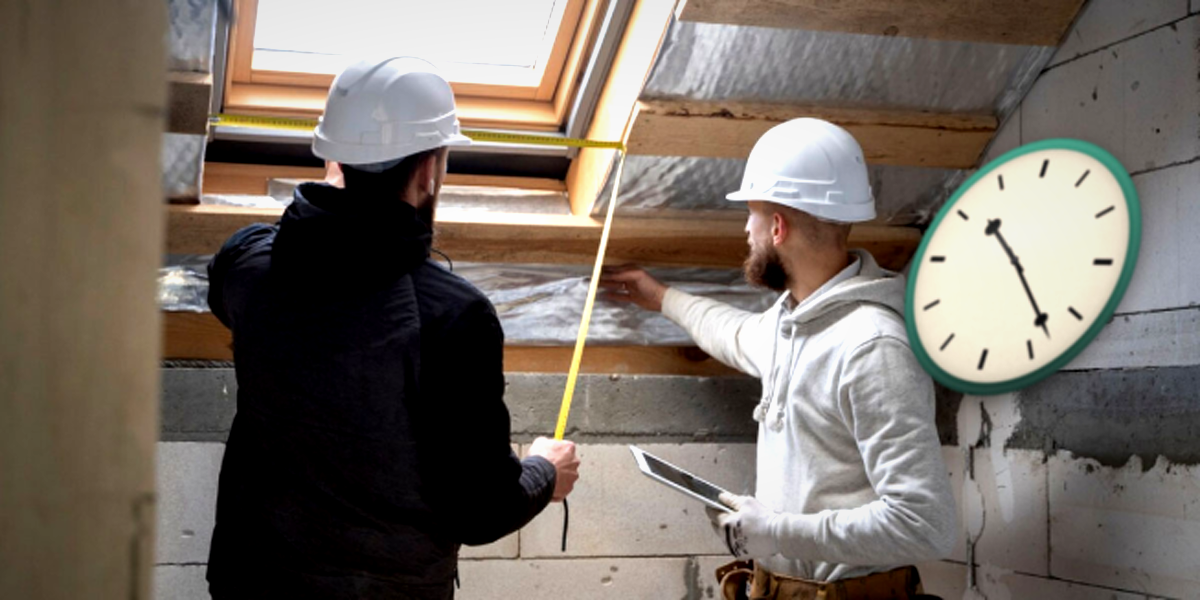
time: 10:23
